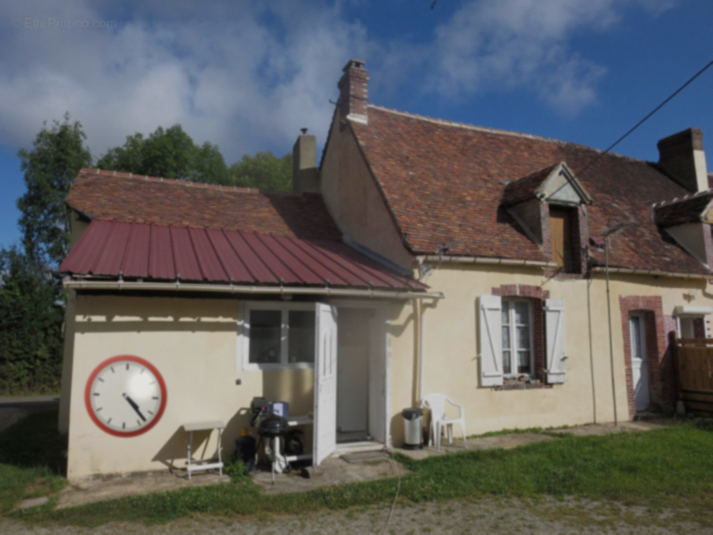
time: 4:23
